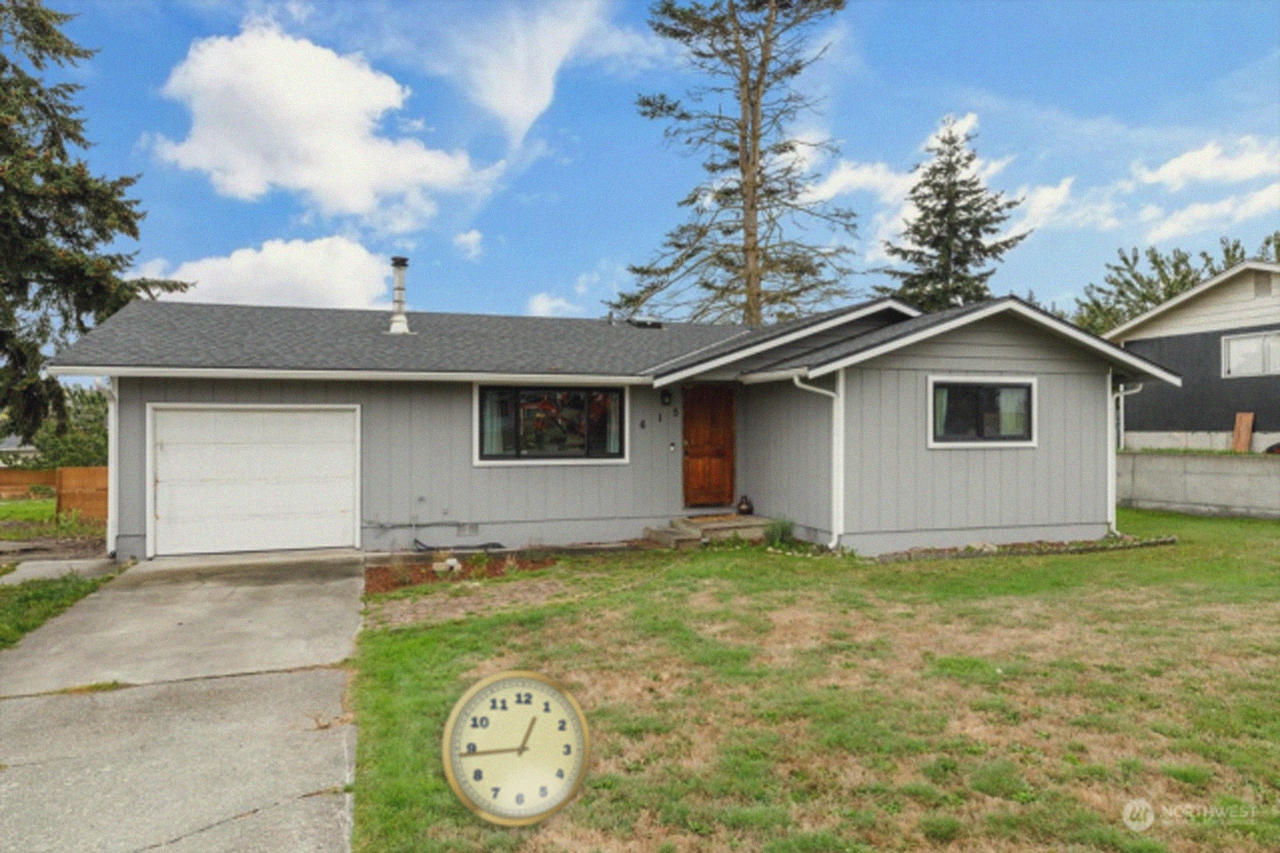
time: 12:44
